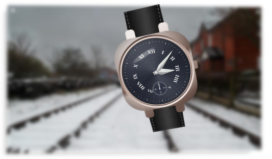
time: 3:08
